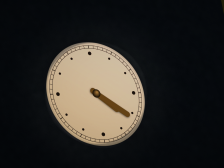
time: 4:21
